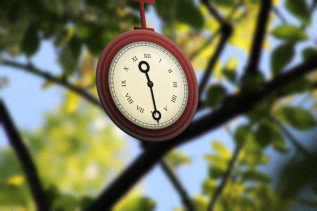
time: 11:29
